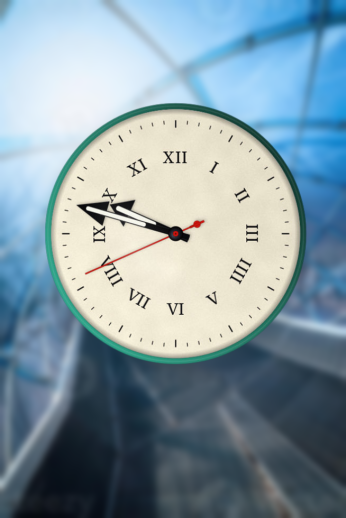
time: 9:47:41
